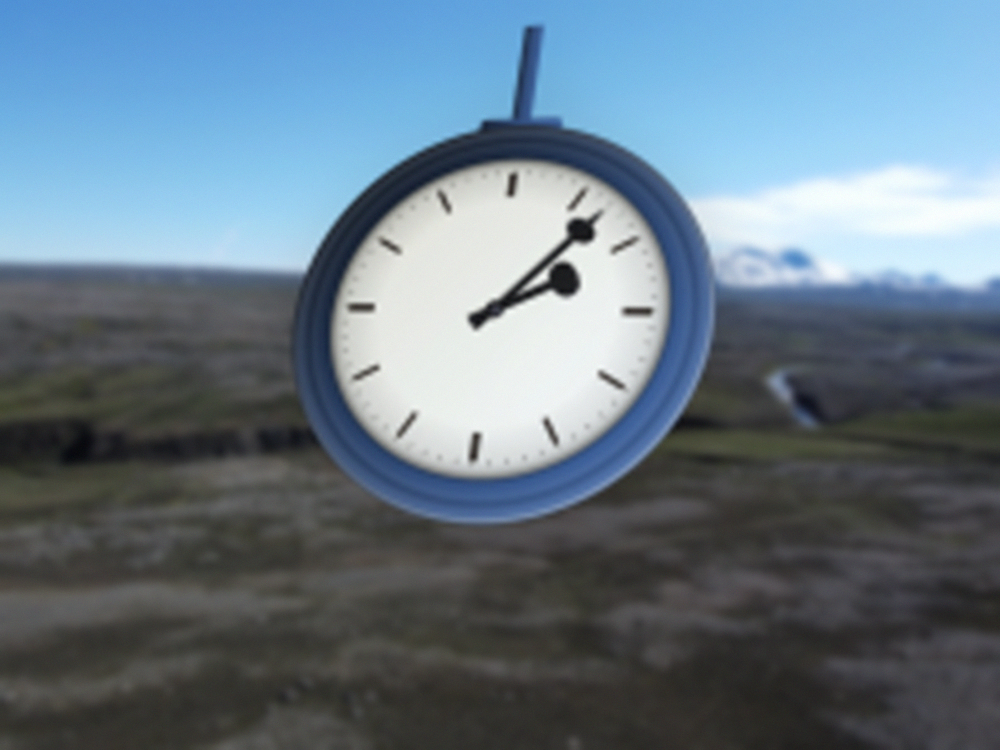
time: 2:07
